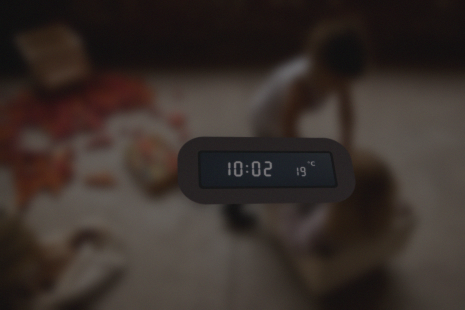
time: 10:02
